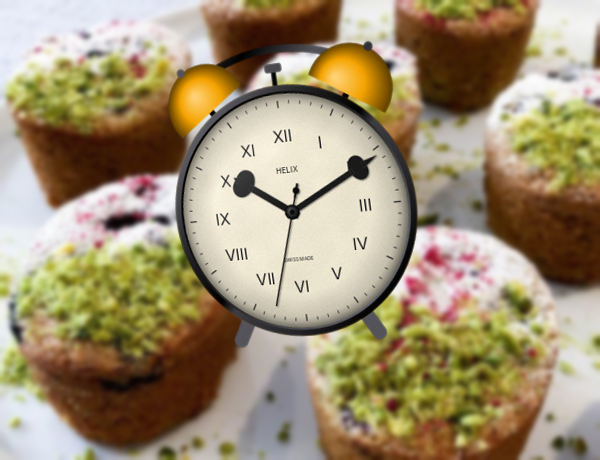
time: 10:10:33
